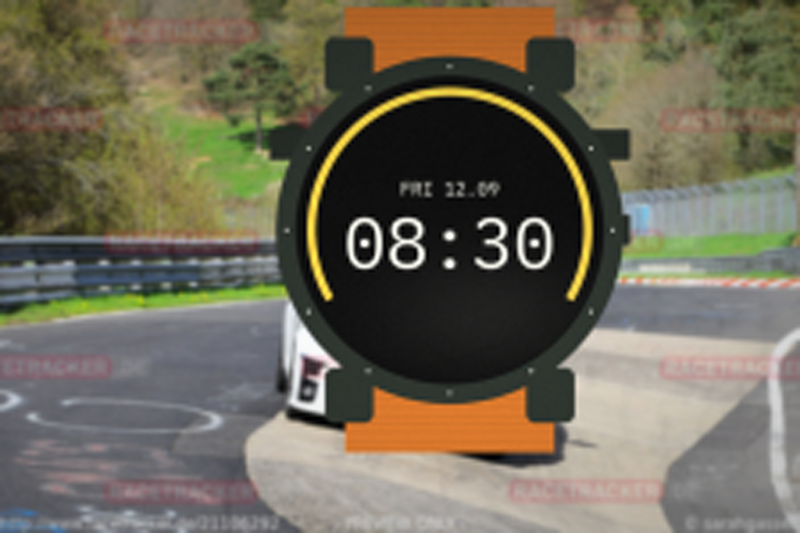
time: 8:30
